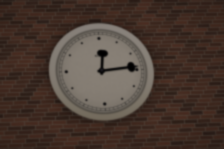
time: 12:14
